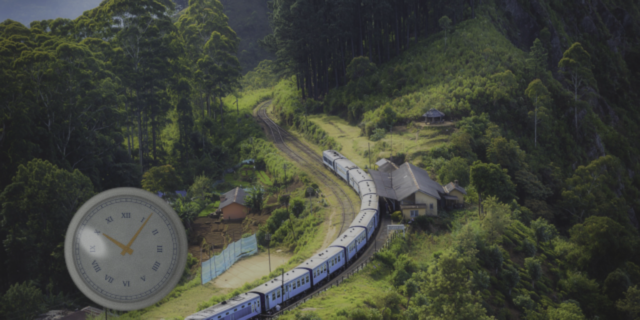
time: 10:06
